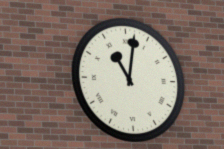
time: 11:02
